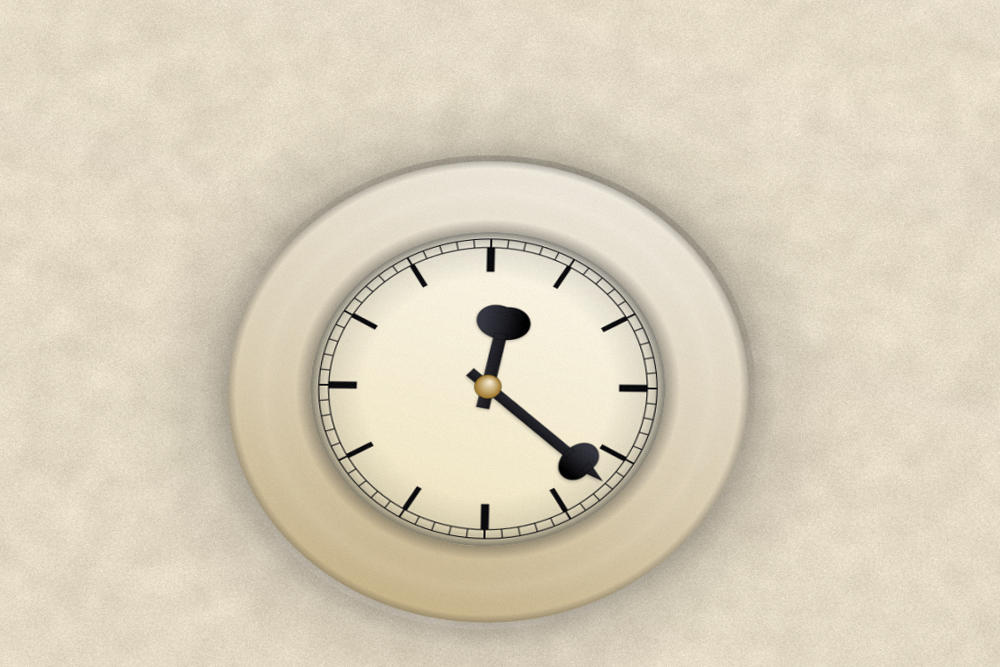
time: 12:22
